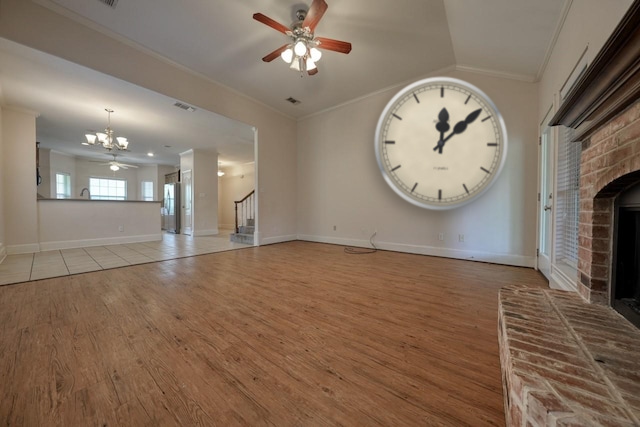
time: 12:08
